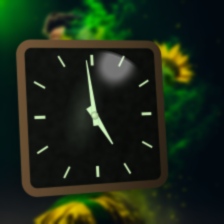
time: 4:59
